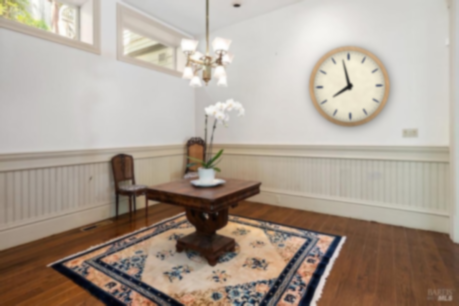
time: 7:58
